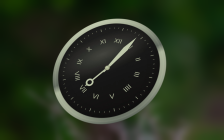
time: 7:04
